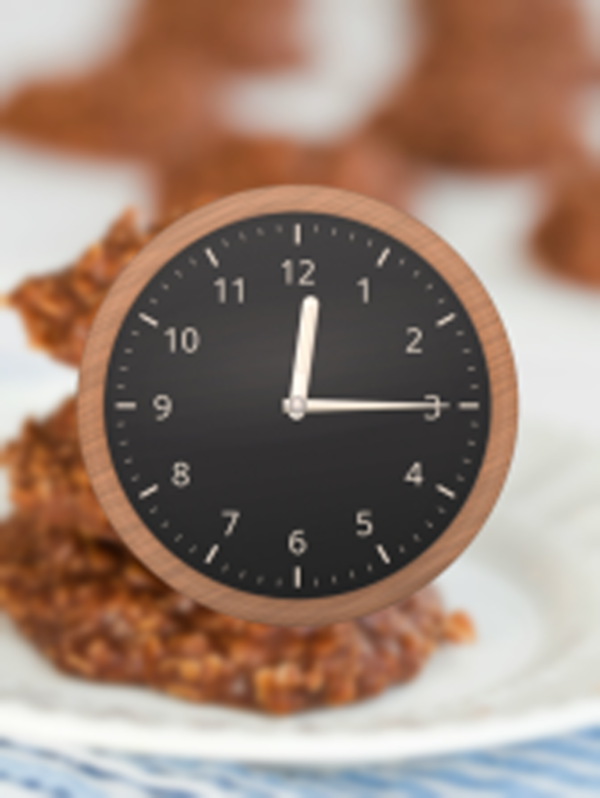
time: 12:15
